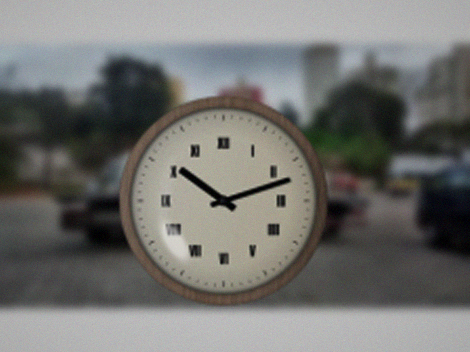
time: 10:12
